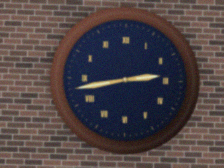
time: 2:43
